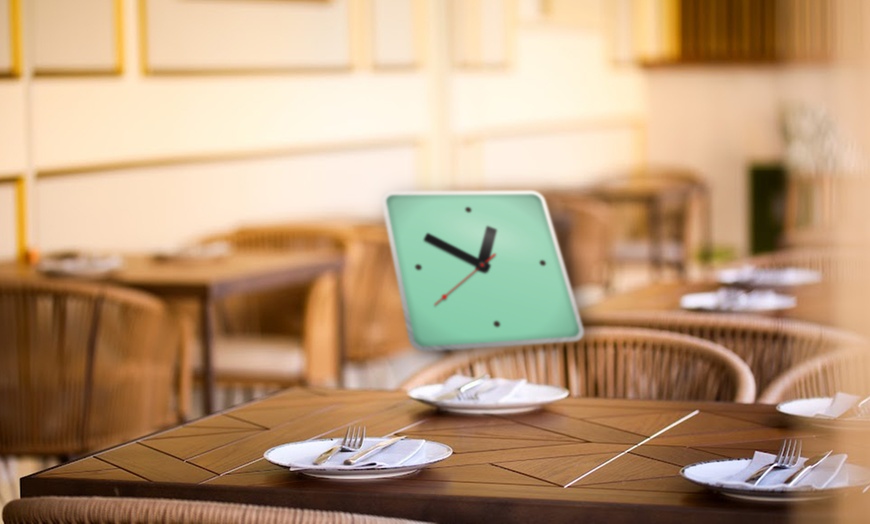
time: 12:50:39
